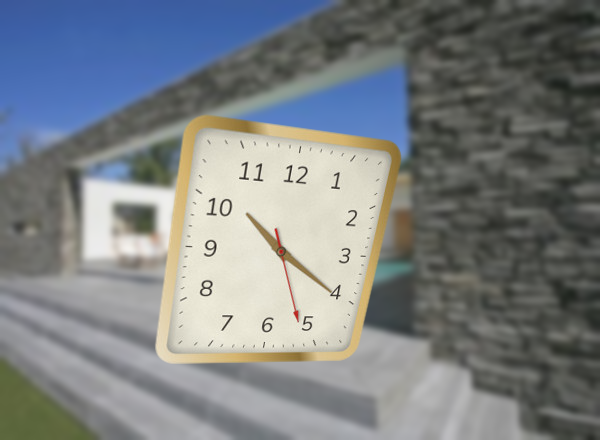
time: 10:20:26
